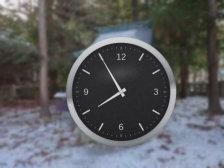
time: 7:55
